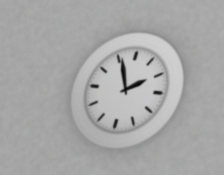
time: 1:56
